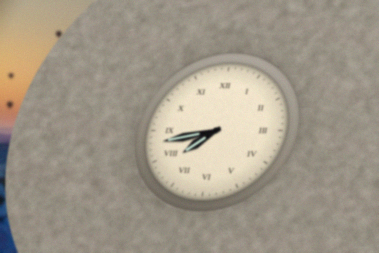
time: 7:43
